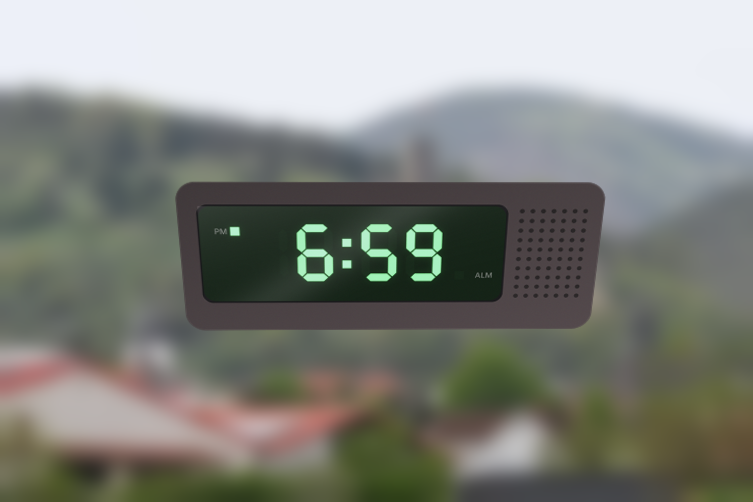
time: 6:59
